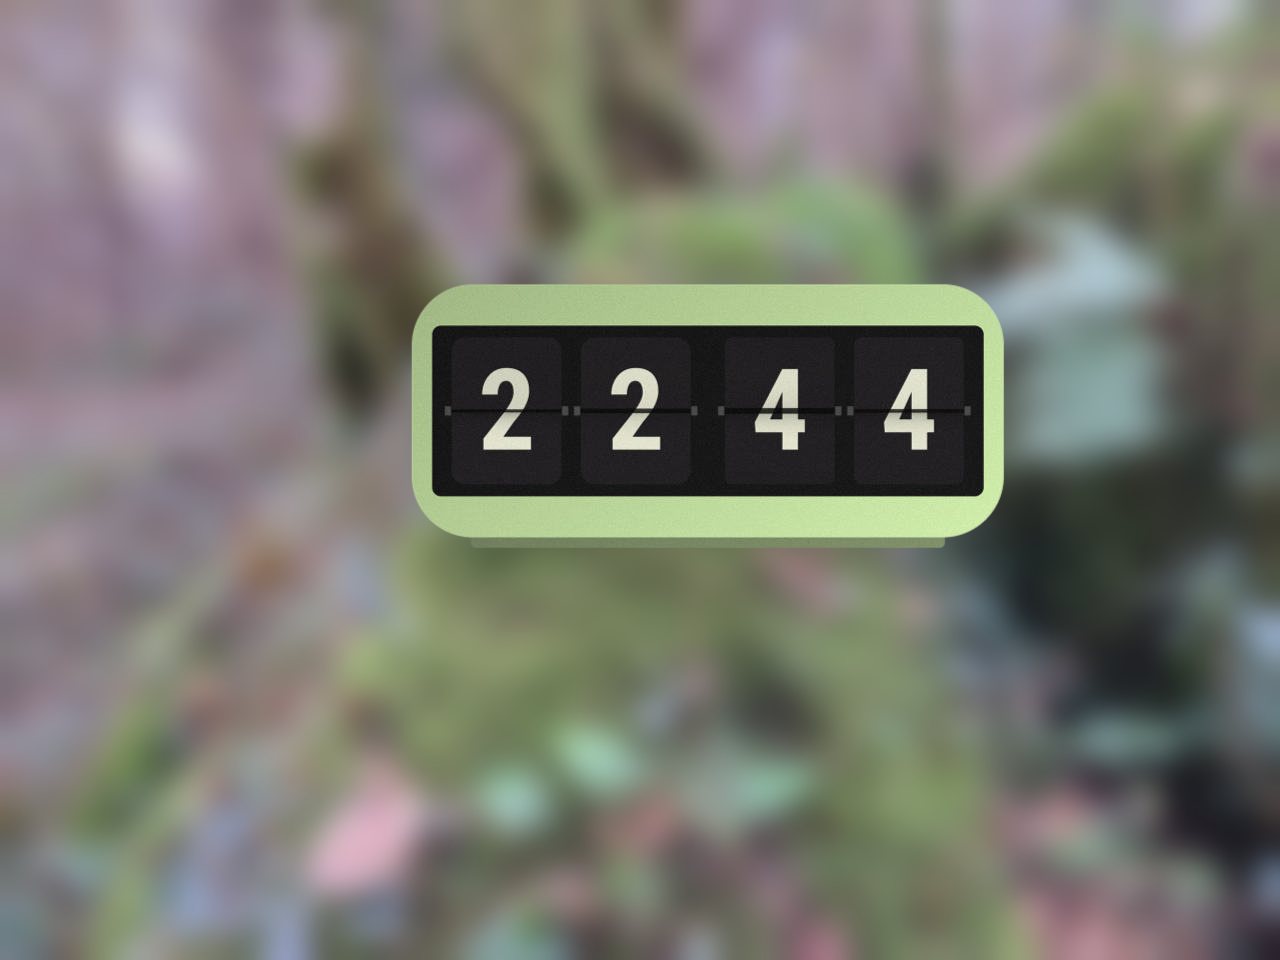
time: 22:44
